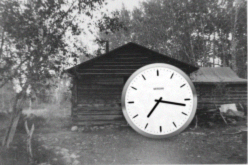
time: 7:17
